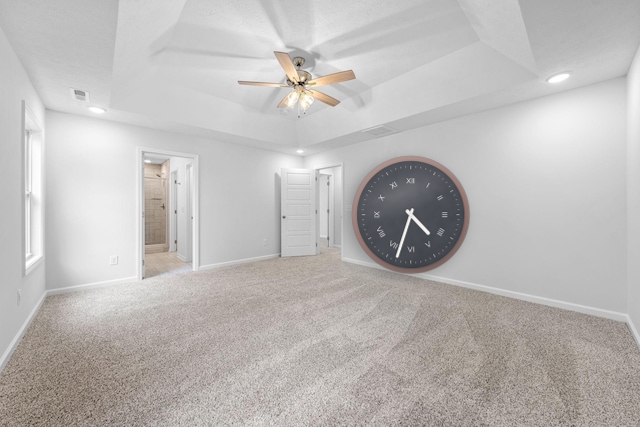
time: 4:33
